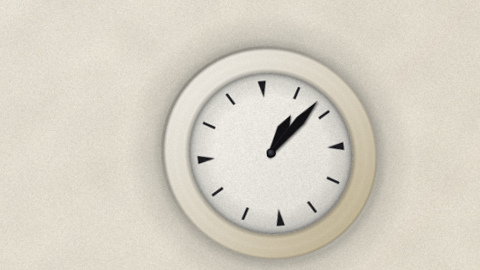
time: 1:08
